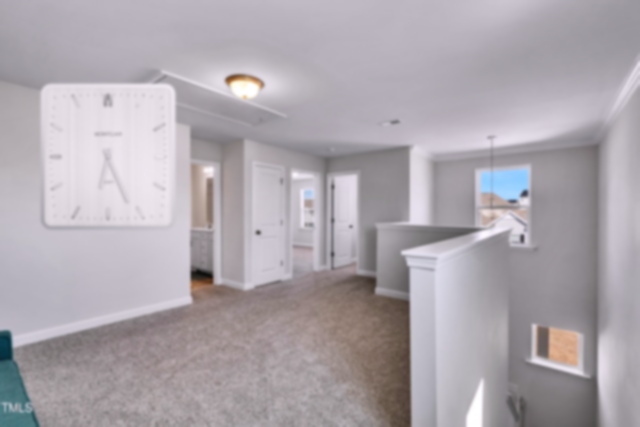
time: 6:26
